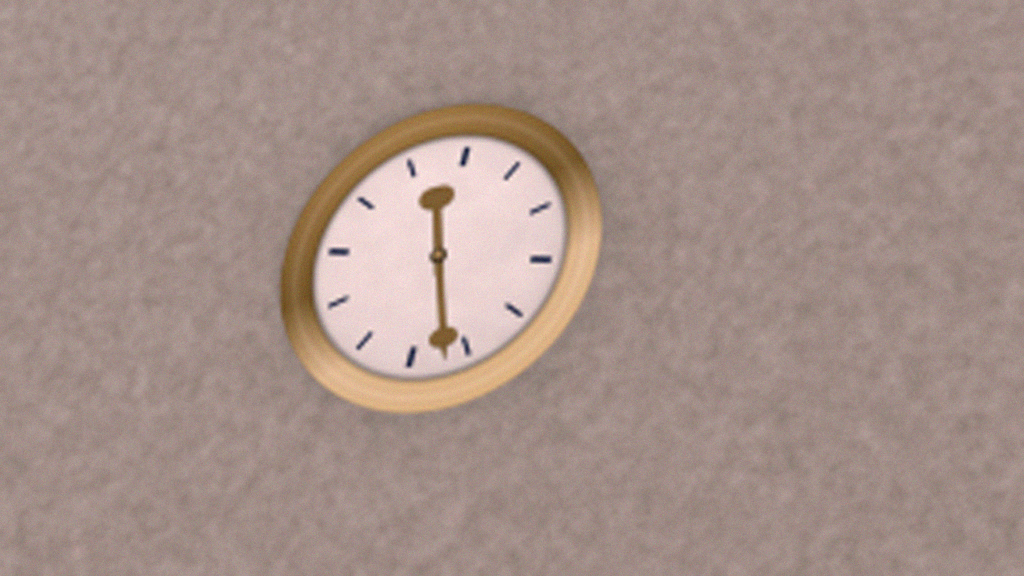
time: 11:27
